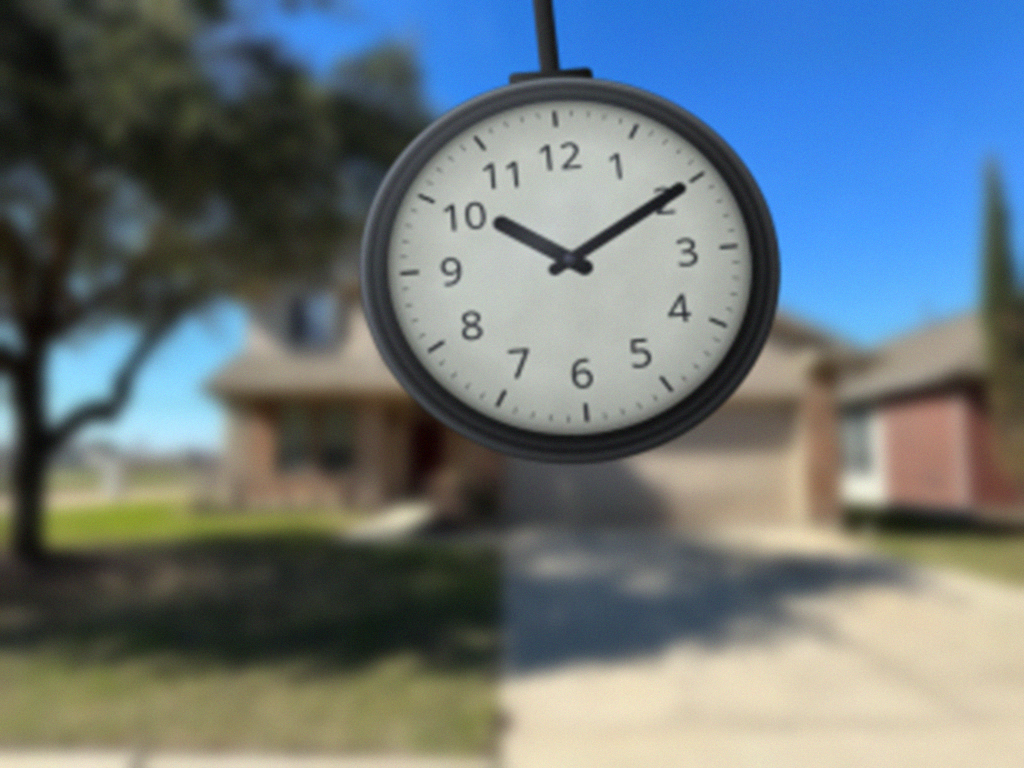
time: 10:10
